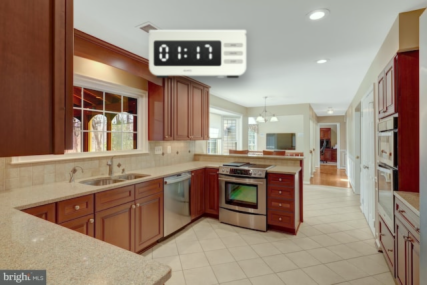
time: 1:17
